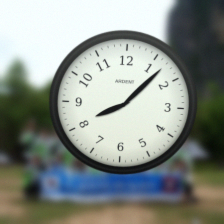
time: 8:07
